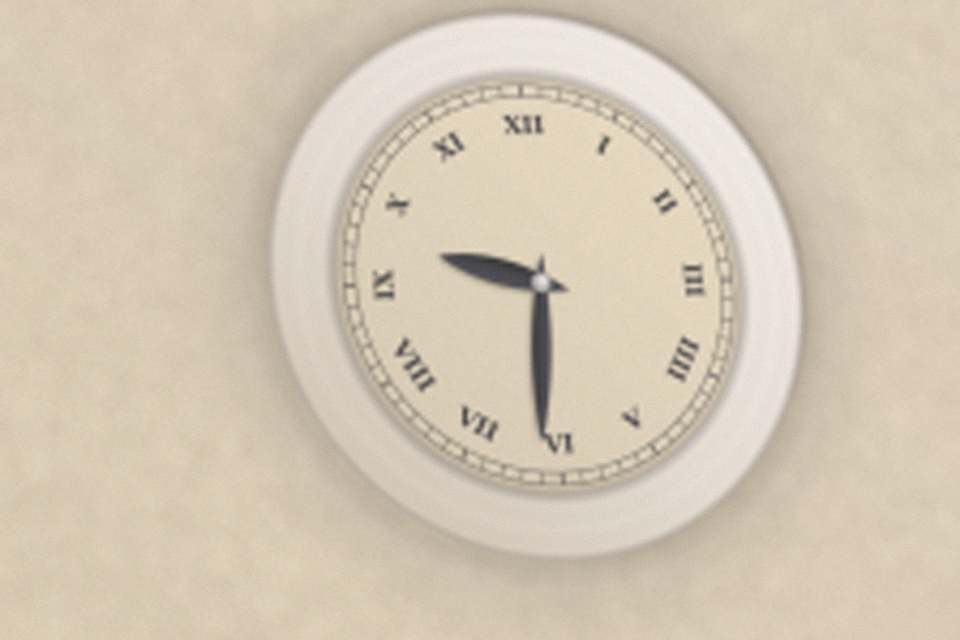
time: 9:31
